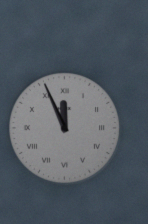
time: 11:56
